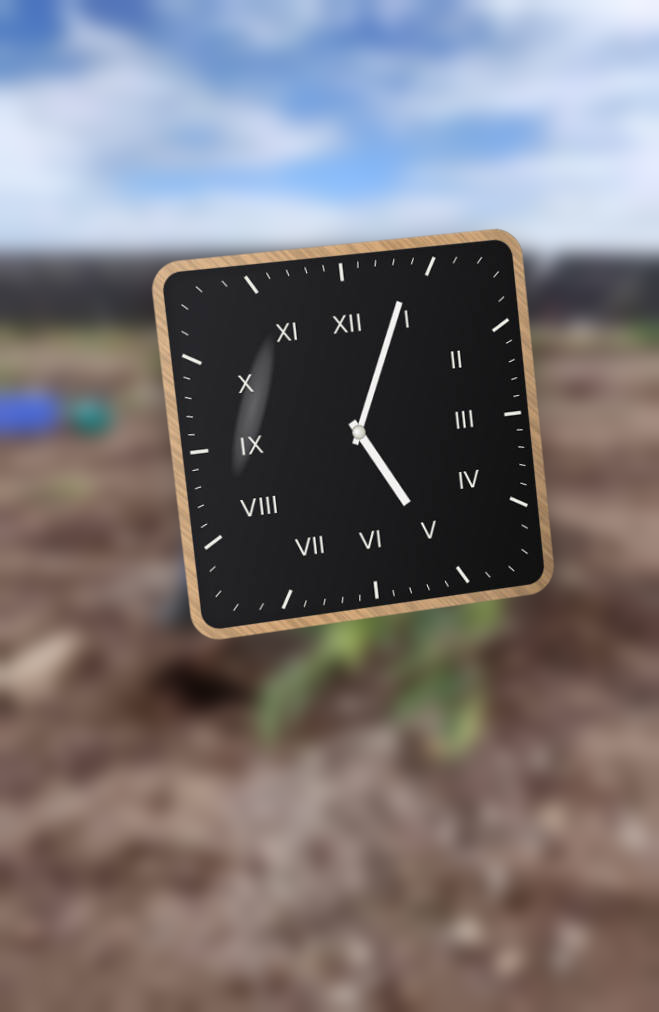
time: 5:04
